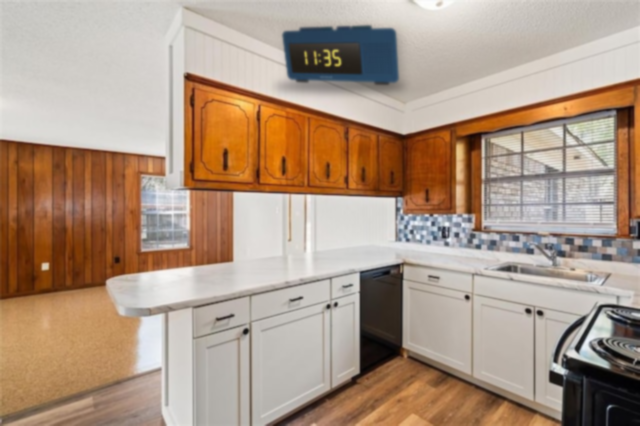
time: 11:35
